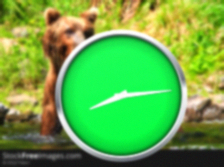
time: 8:14
